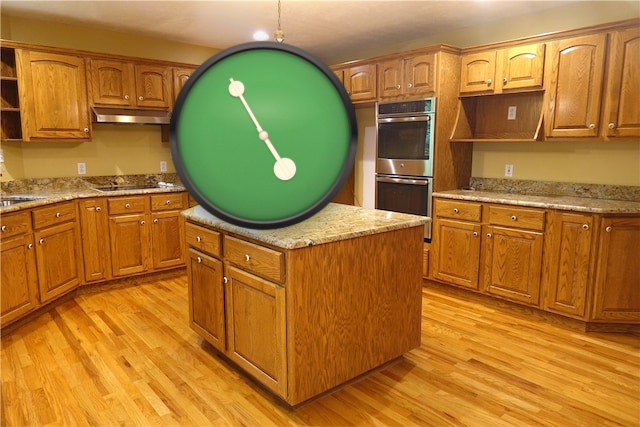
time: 4:55
